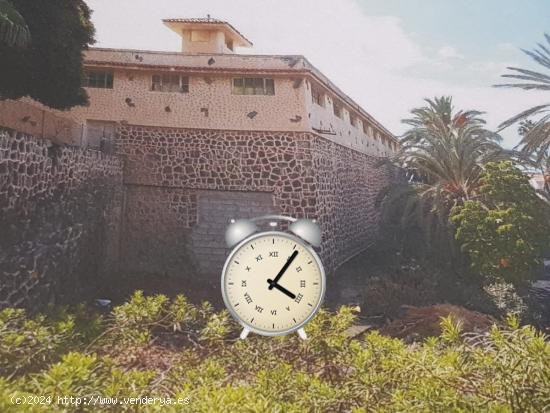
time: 4:06
